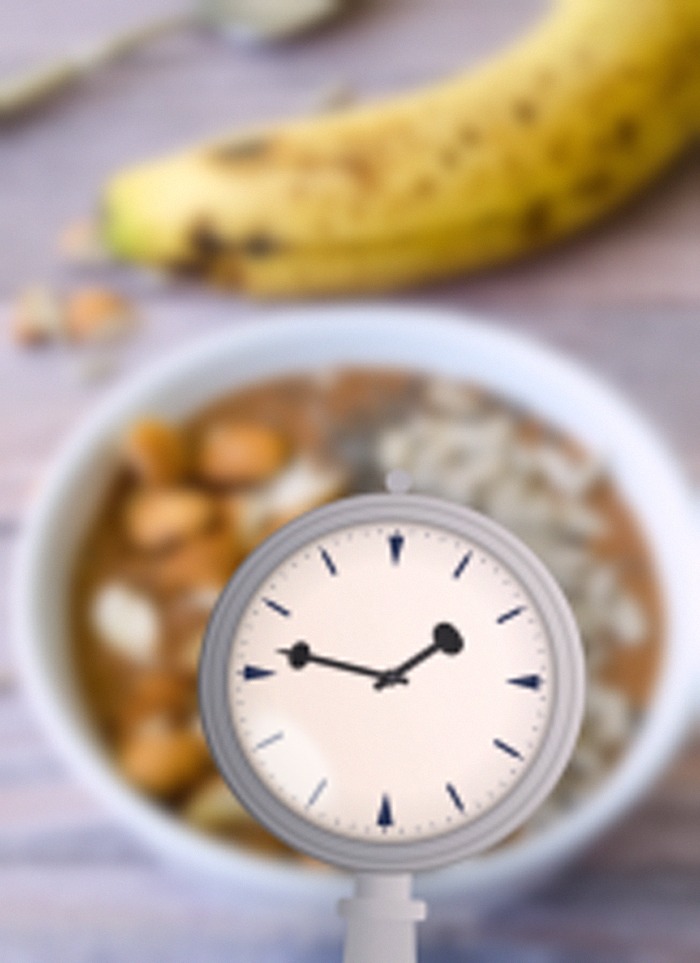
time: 1:47
